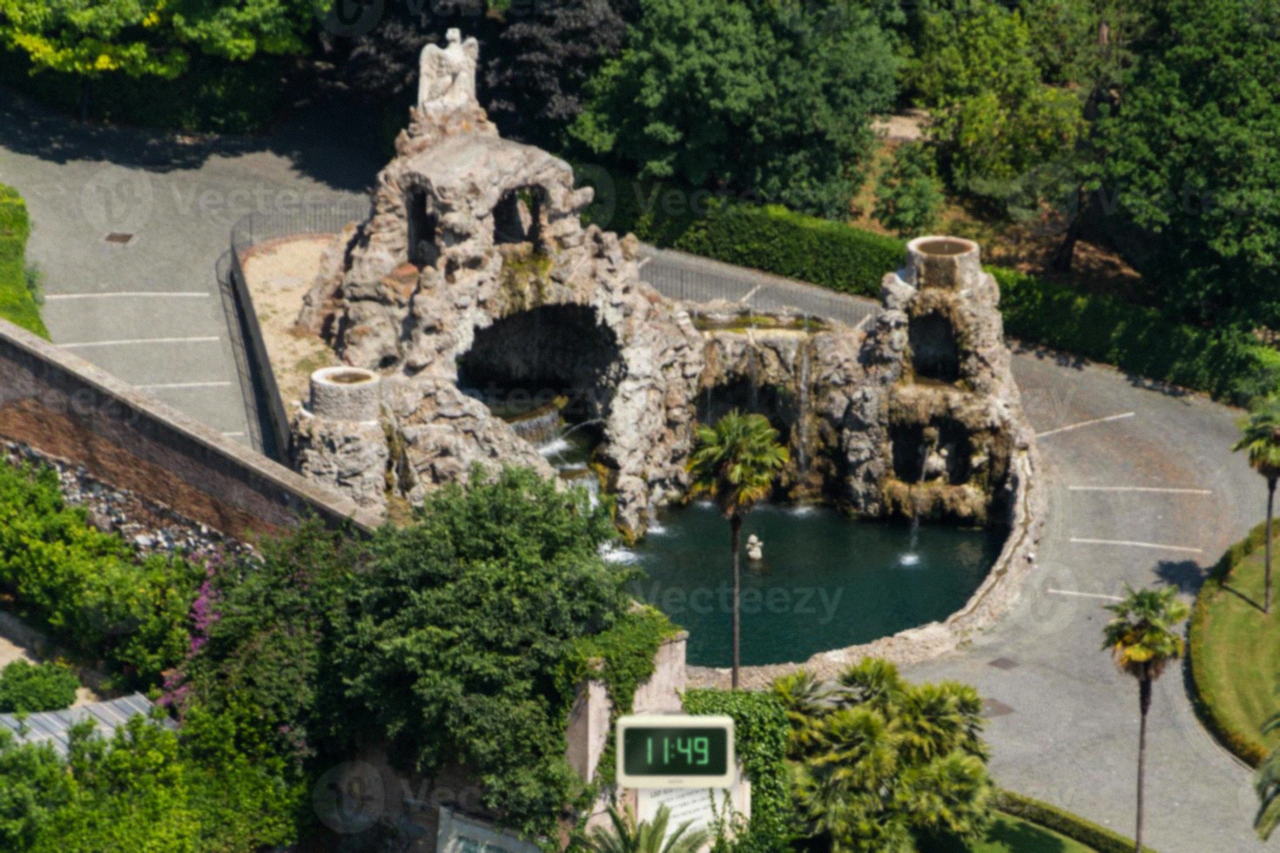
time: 11:49
